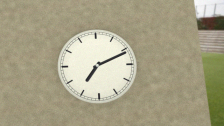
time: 7:11
